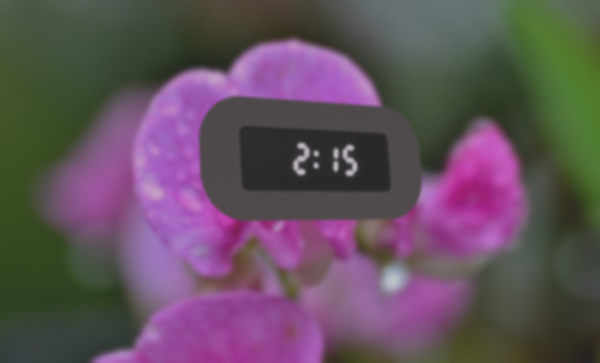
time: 2:15
